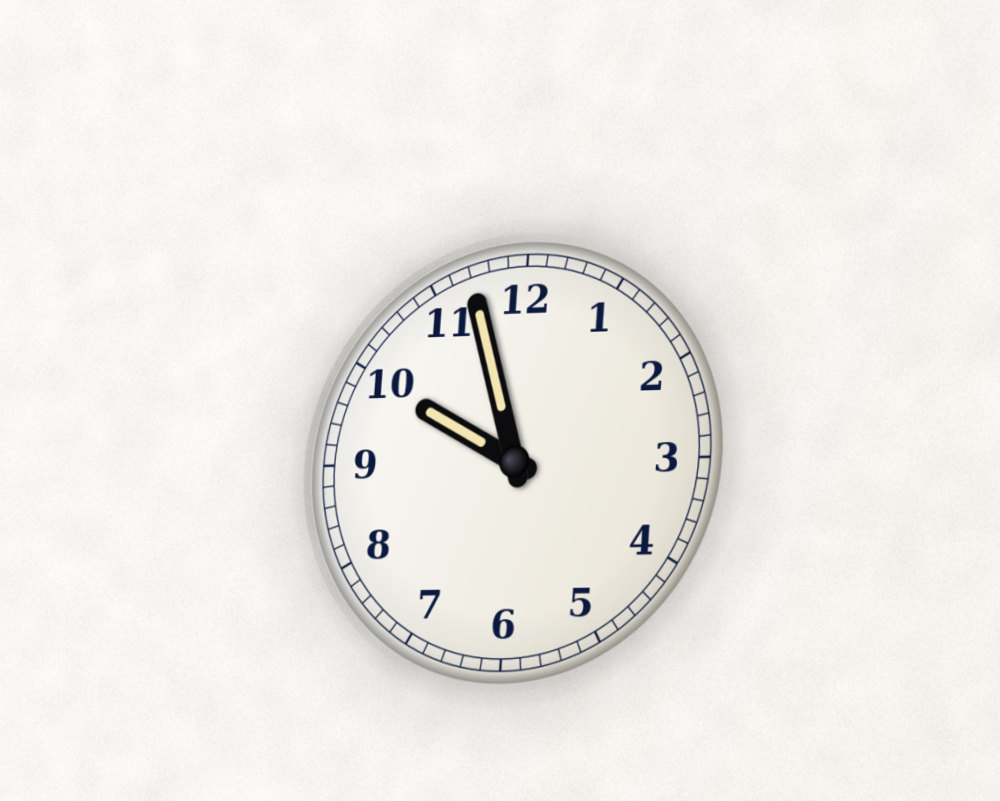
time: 9:57
